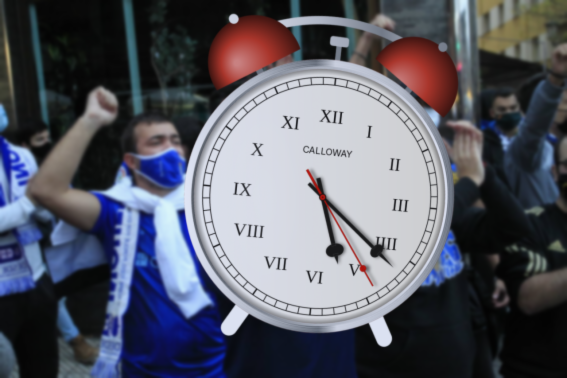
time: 5:21:24
